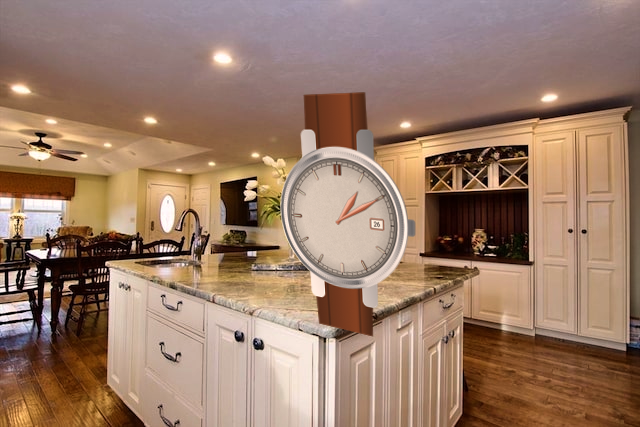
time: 1:10
